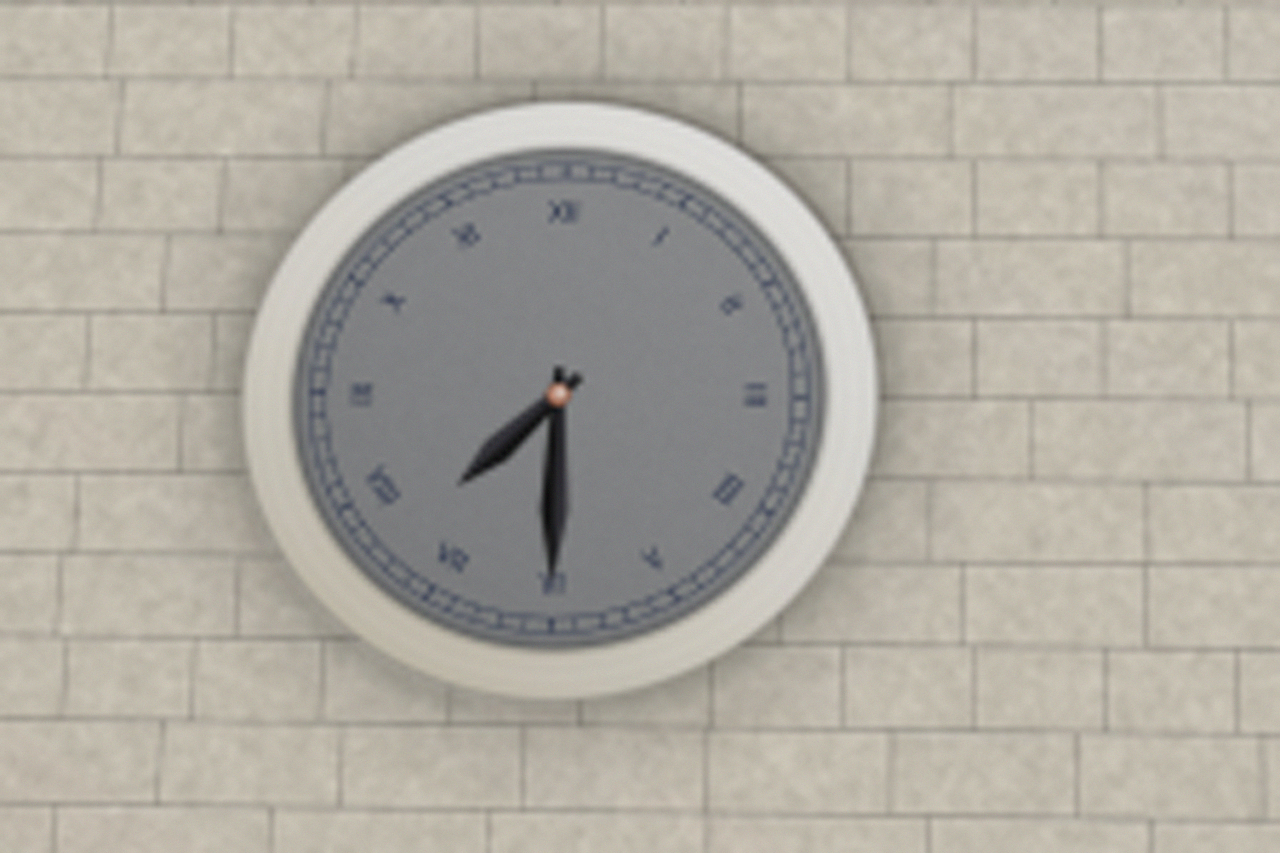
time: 7:30
